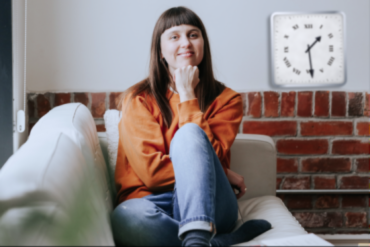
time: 1:29
